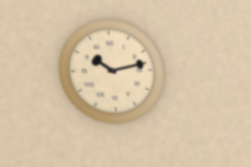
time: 10:13
